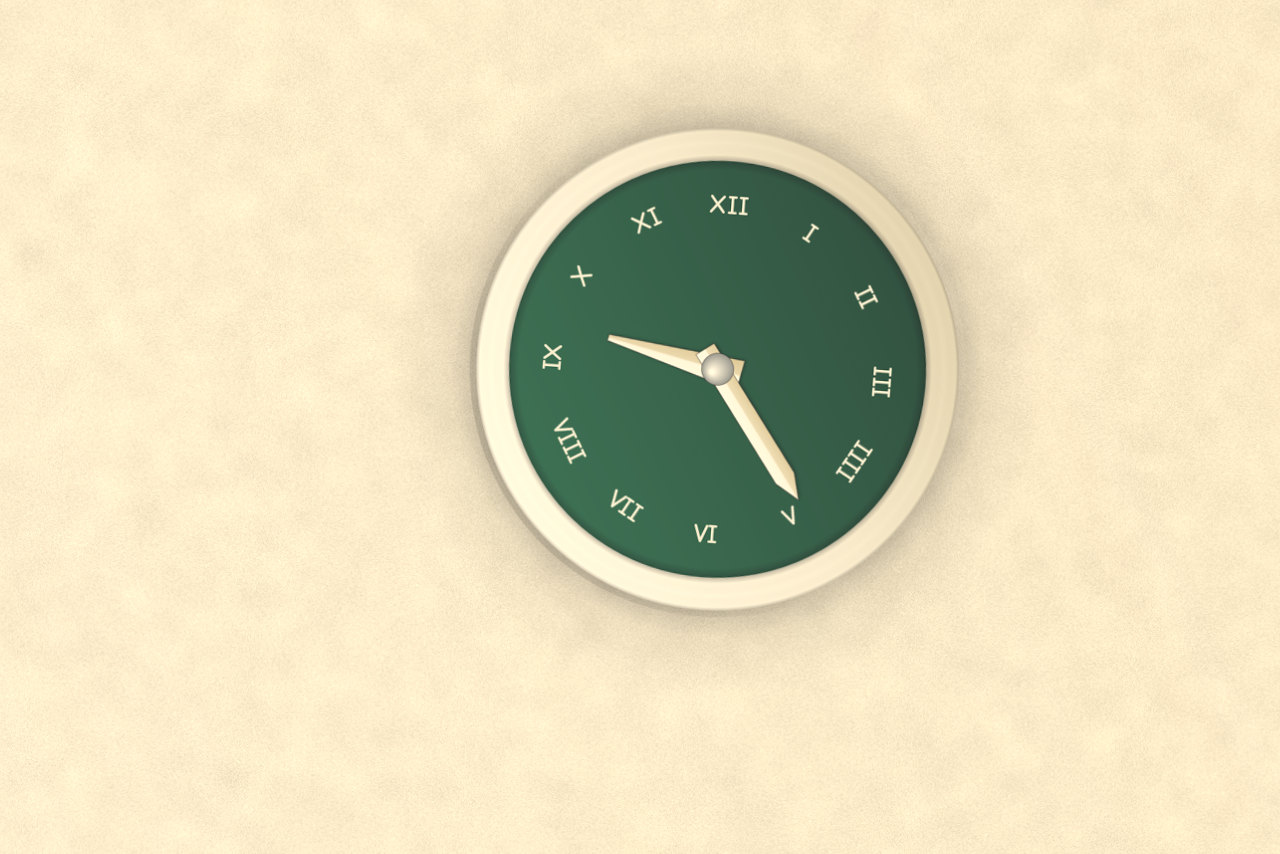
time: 9:24
